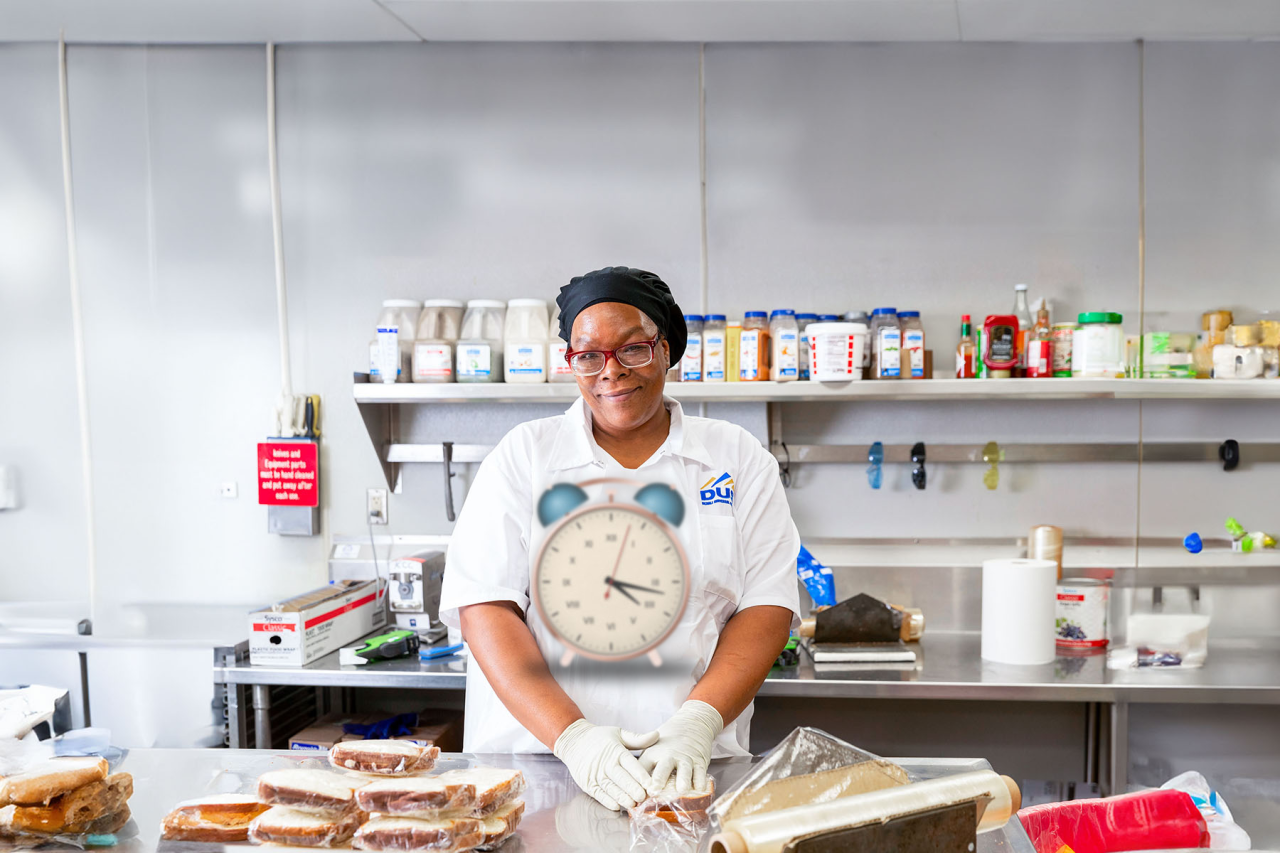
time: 4:17:03
